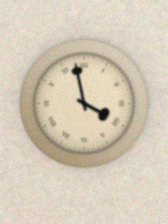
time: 3:58
